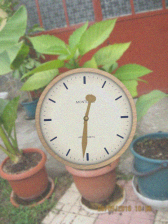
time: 12:31
